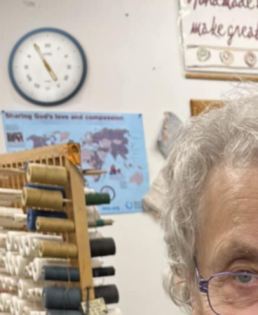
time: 4:55
